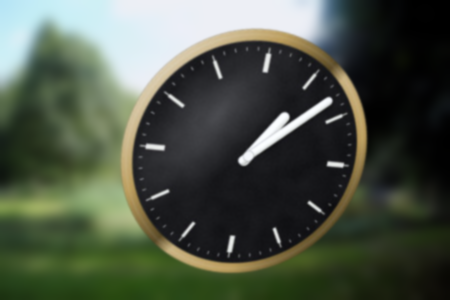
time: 1:08
